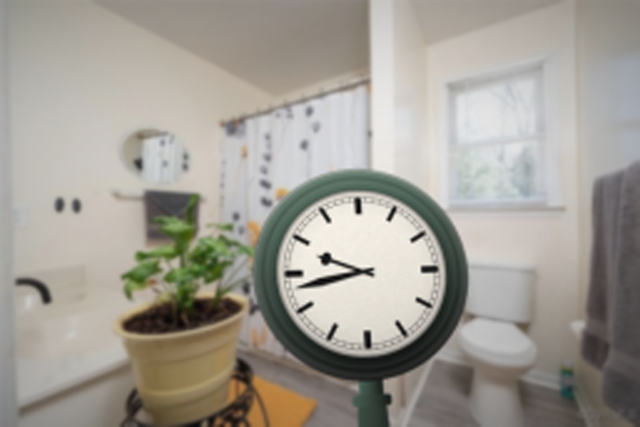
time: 9:43
